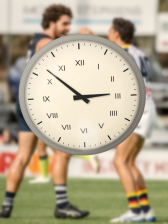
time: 2:52
